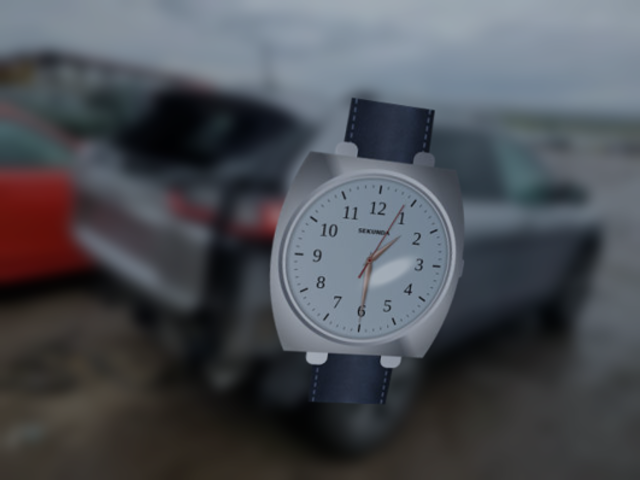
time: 1:30:04
